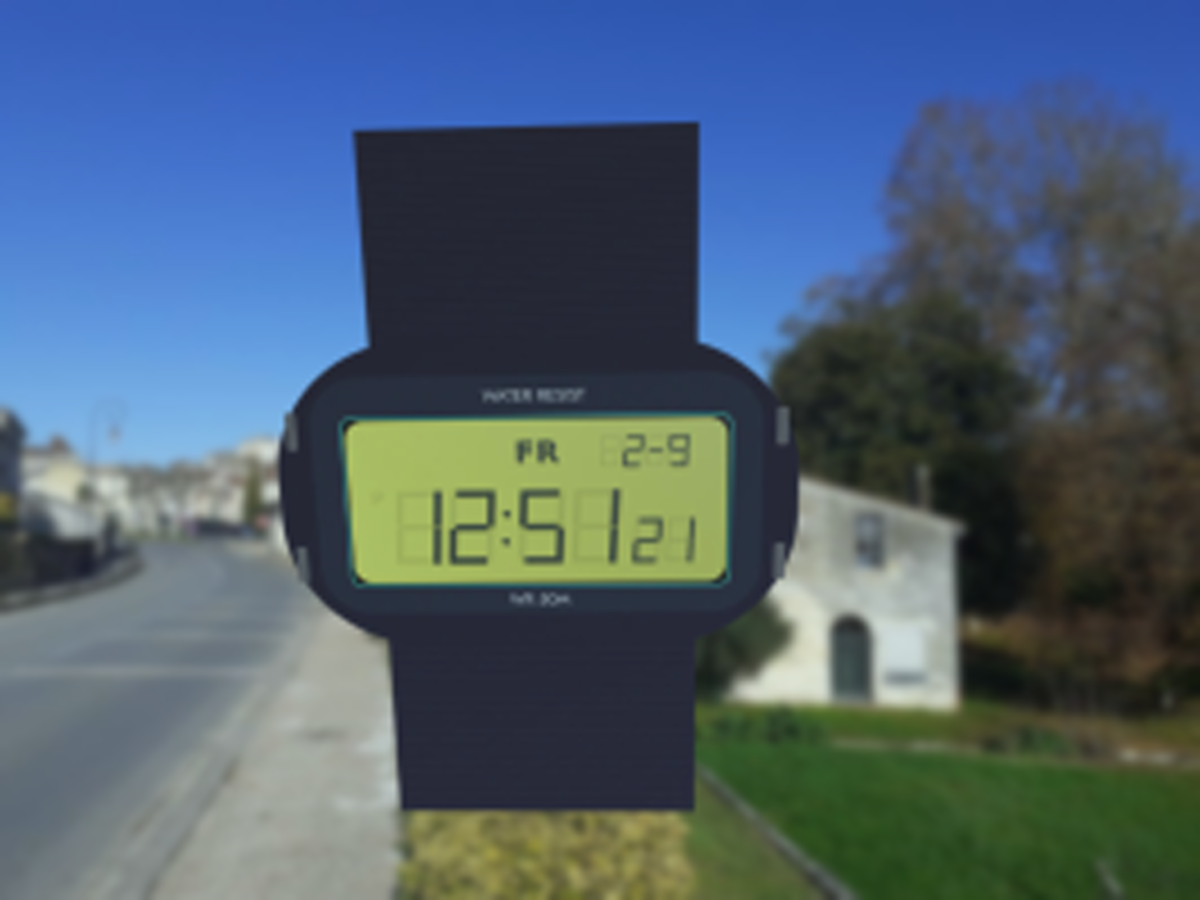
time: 12:51:21
